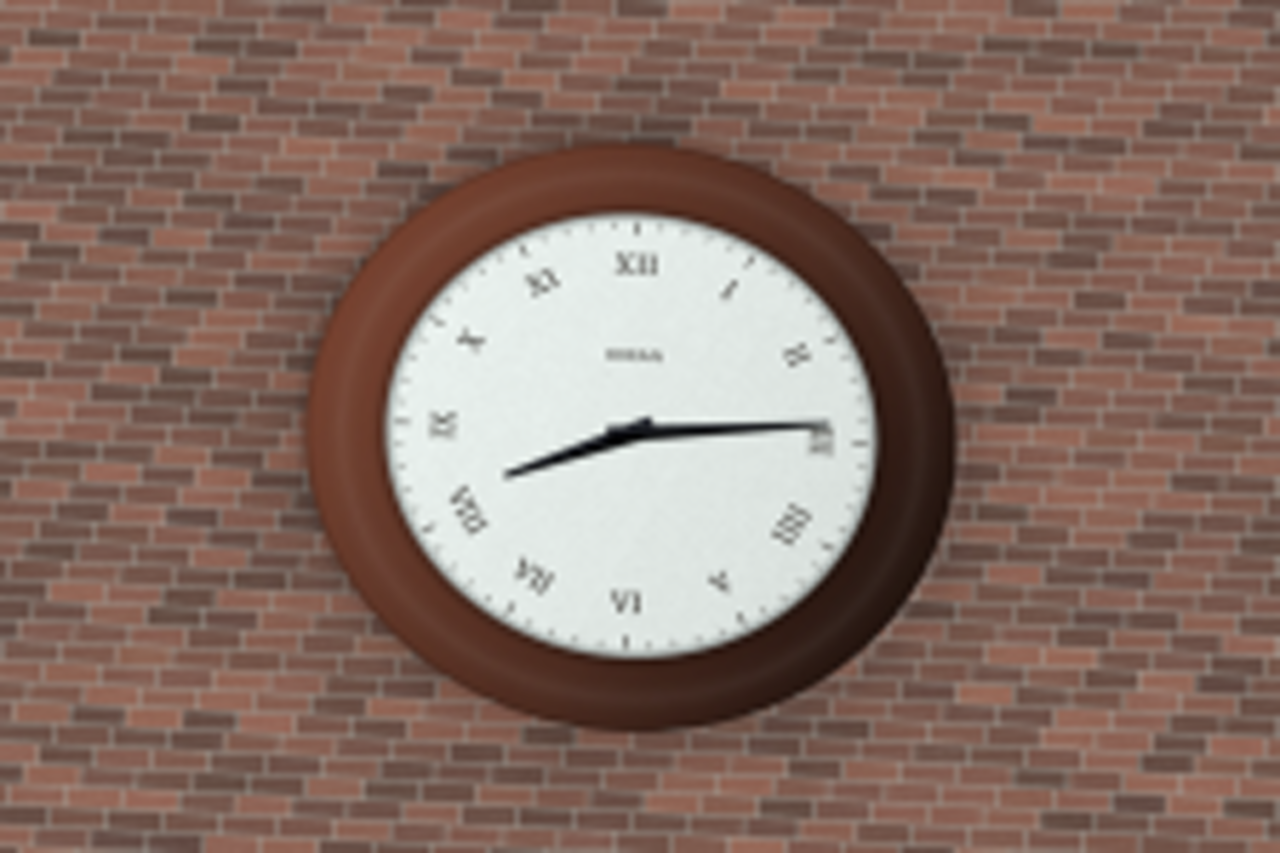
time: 8:14
